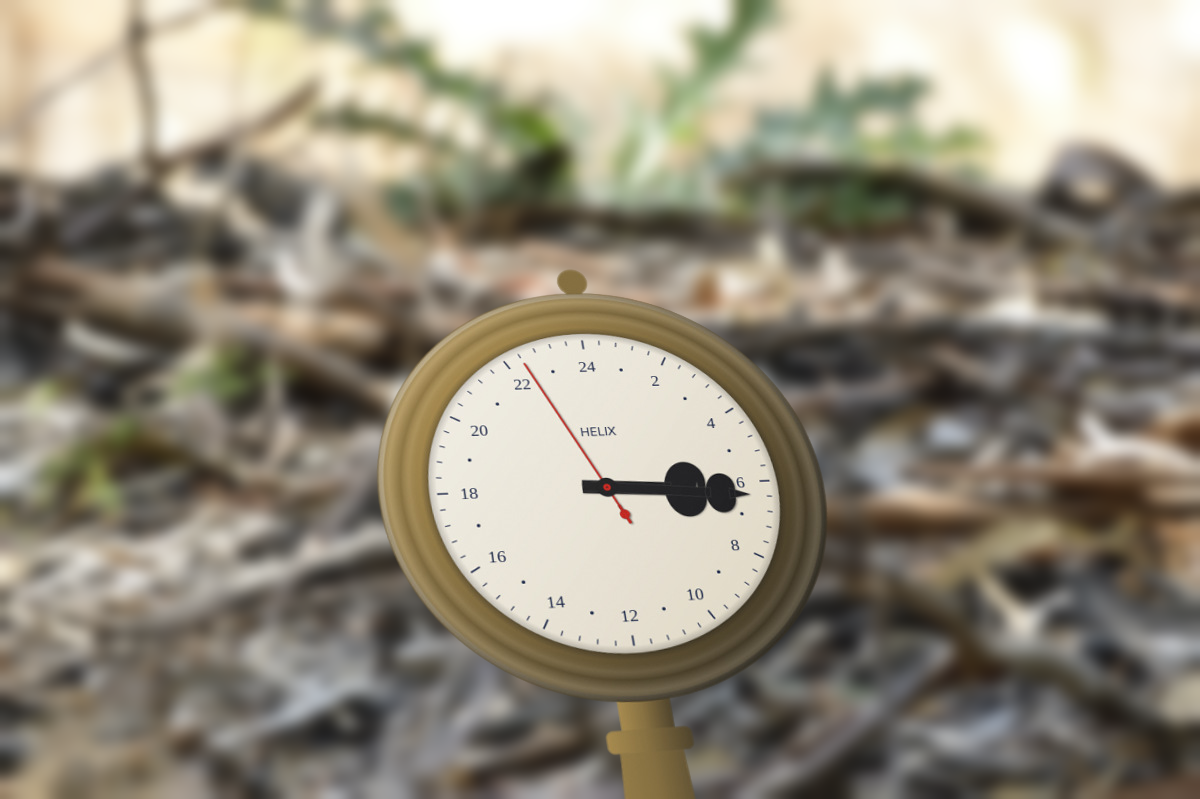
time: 6:15:56
